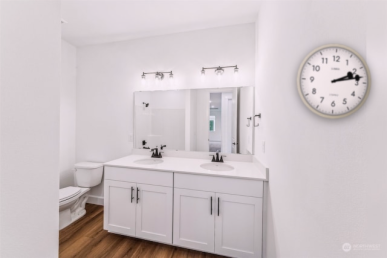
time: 2:13
